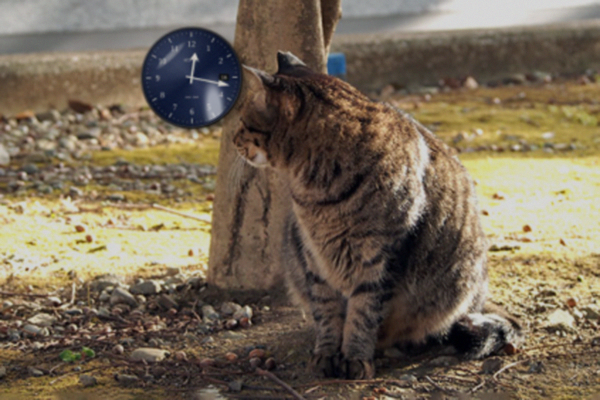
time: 12:17
